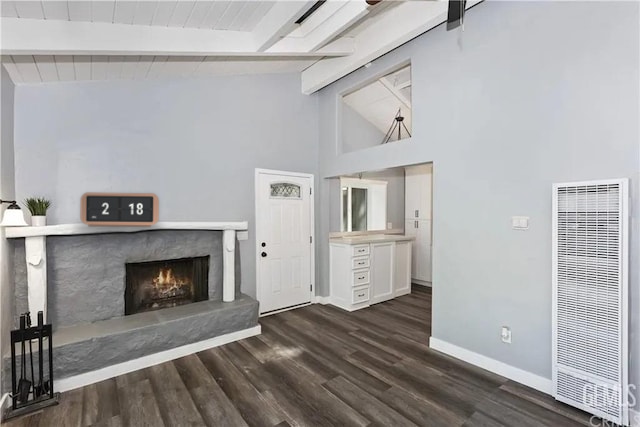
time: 2:18
